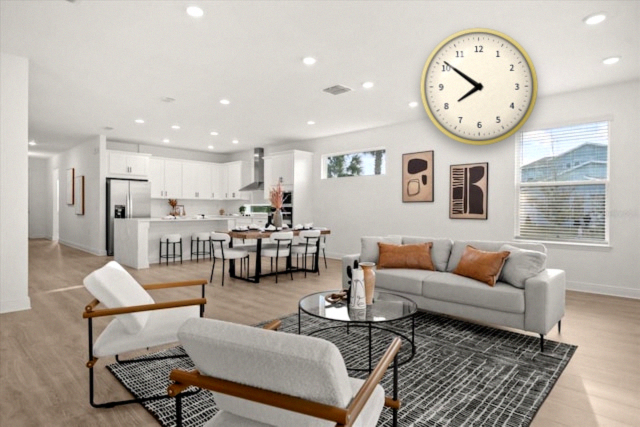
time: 7:51
